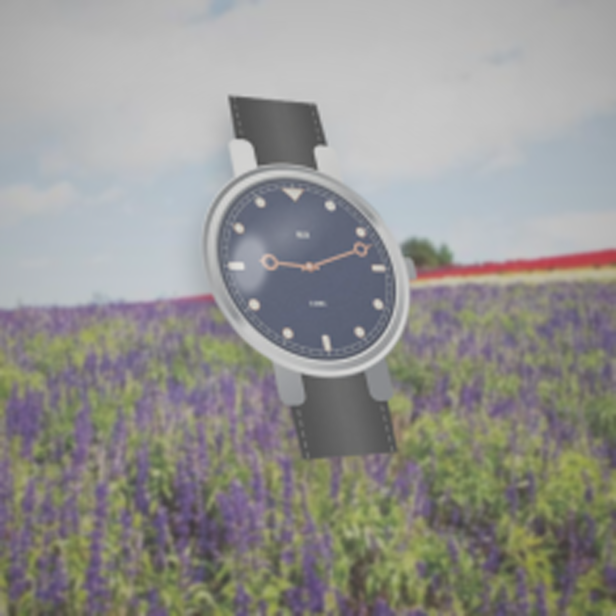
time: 9:12
